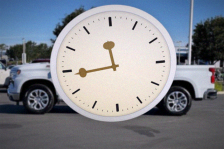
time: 11:44
